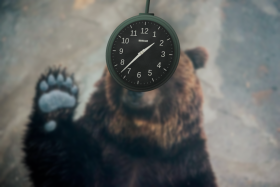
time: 1:37
